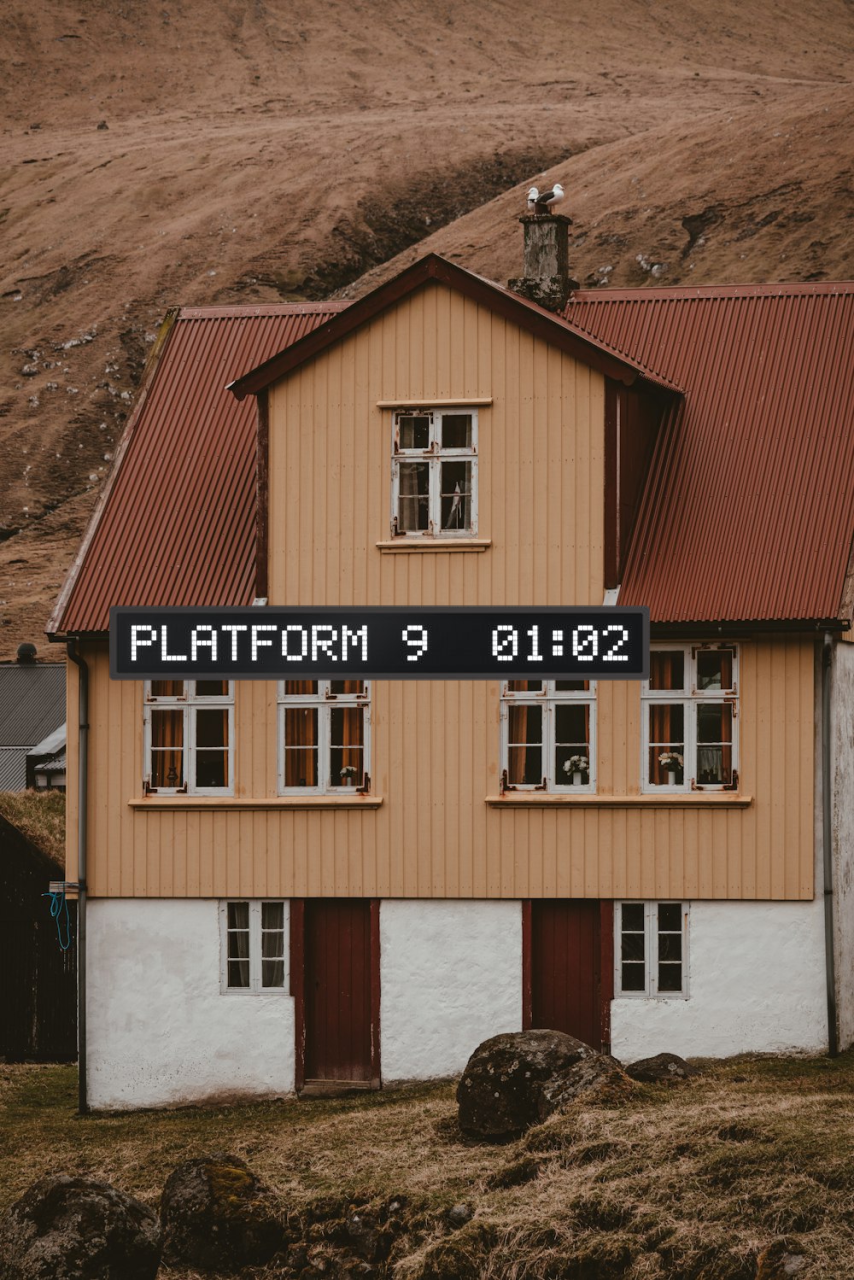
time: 1:02
